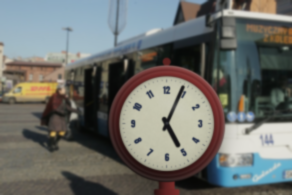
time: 5:04
